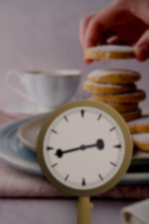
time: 2:43
